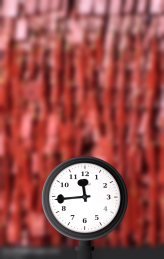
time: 11:44
